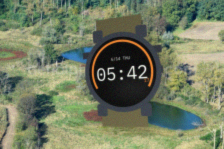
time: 5:42
